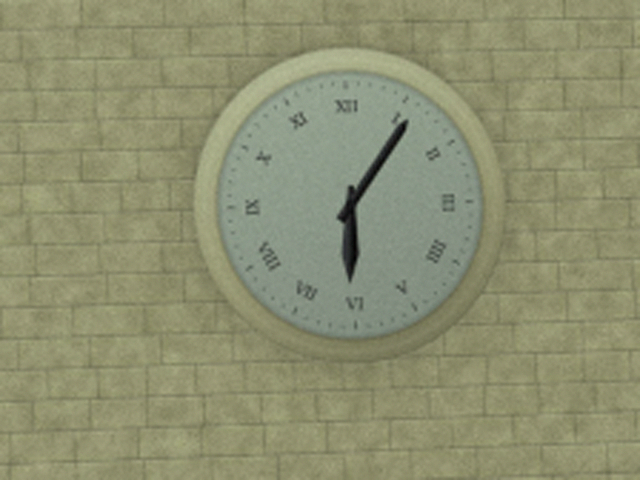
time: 6:06
